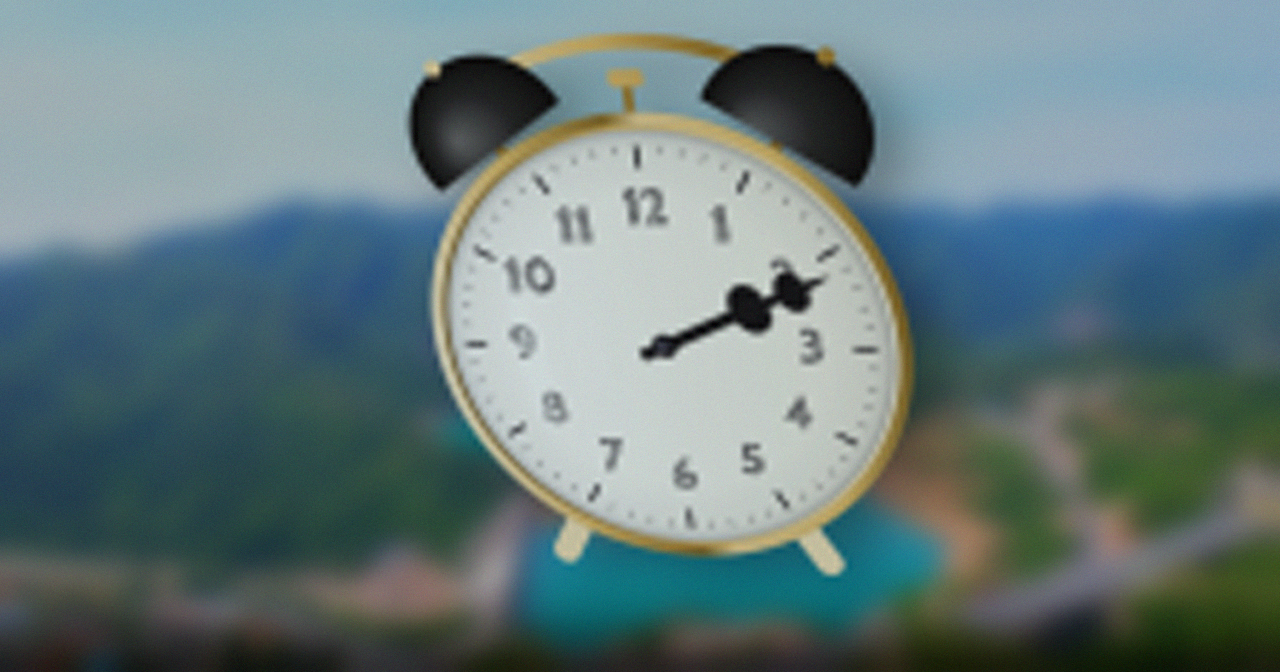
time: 2:11
